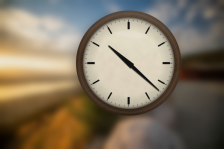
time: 10:22
